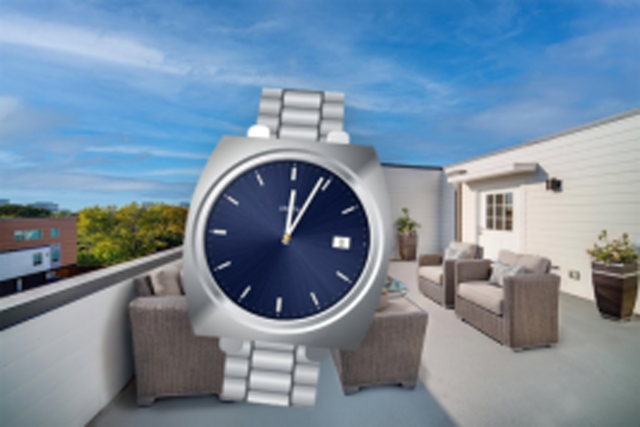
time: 12:04
